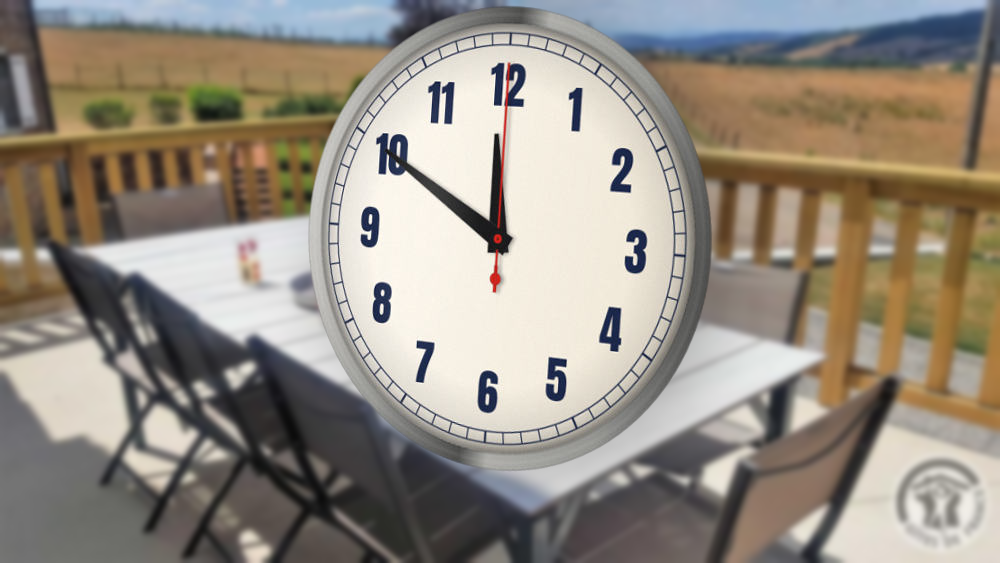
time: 11:50:00
